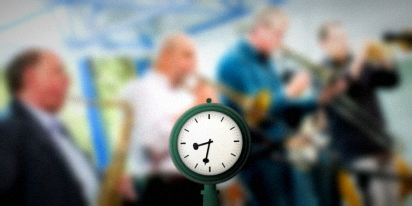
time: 8:32
